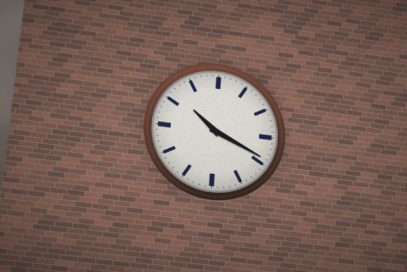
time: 10:19
